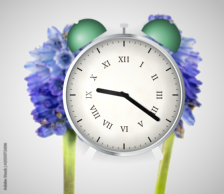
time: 9:21
